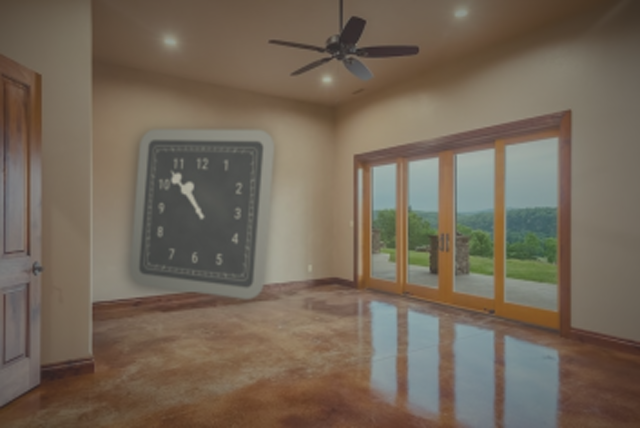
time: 10:53
